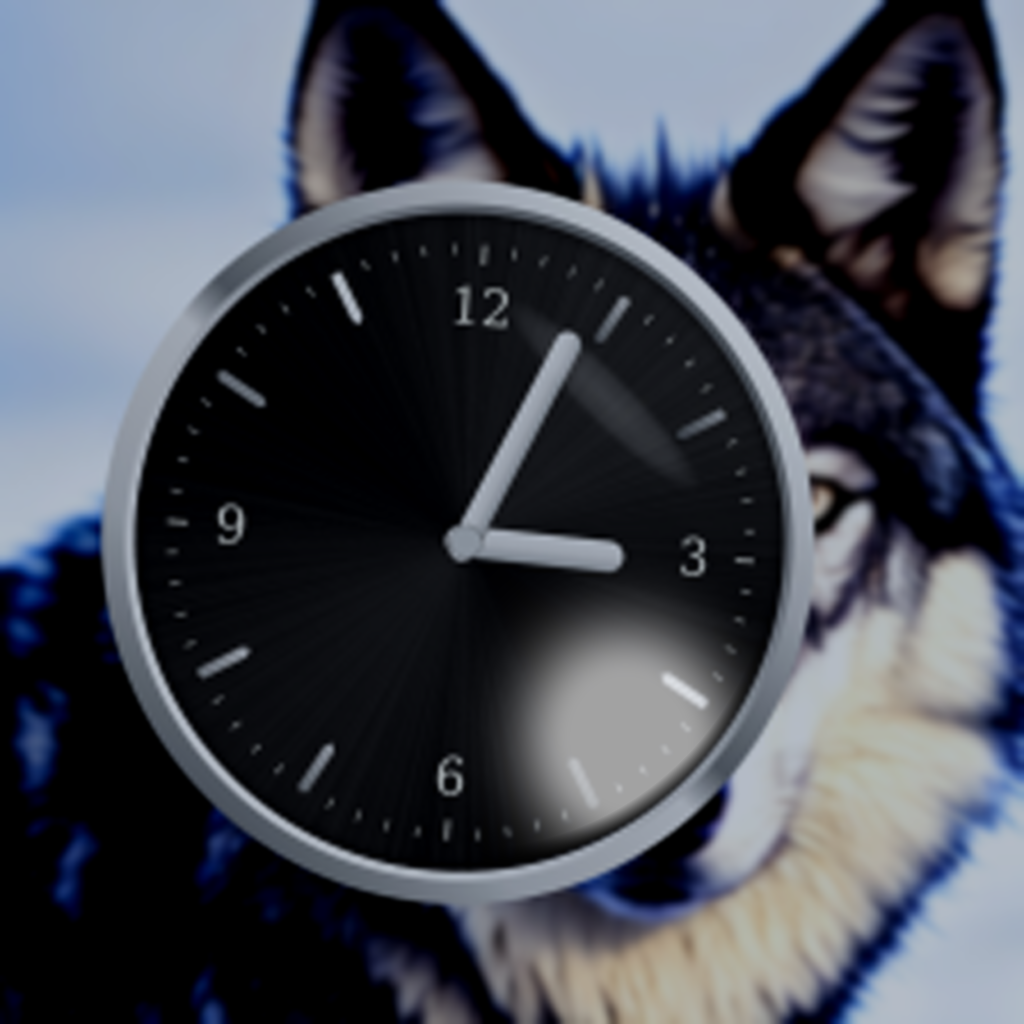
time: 3:04
